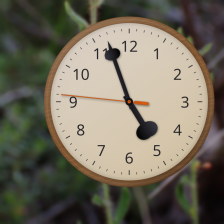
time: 4:56:46
